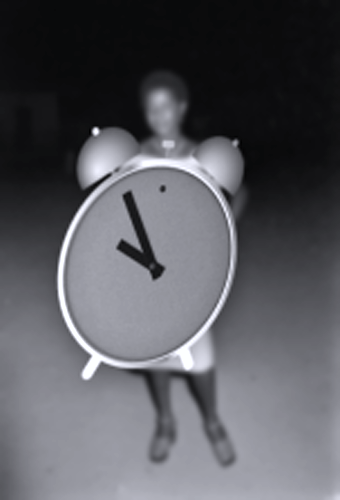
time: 9:55
